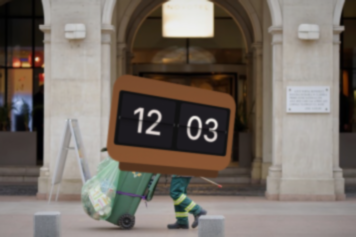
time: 12:03
